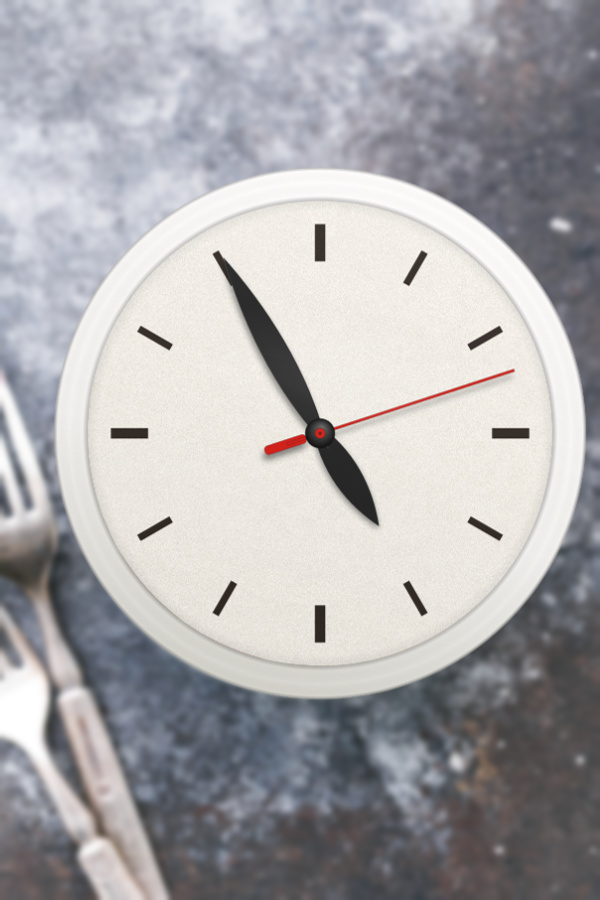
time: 4:55:12
